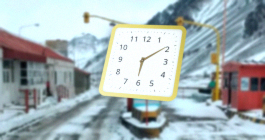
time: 6:09
